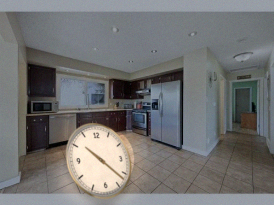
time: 10:22
